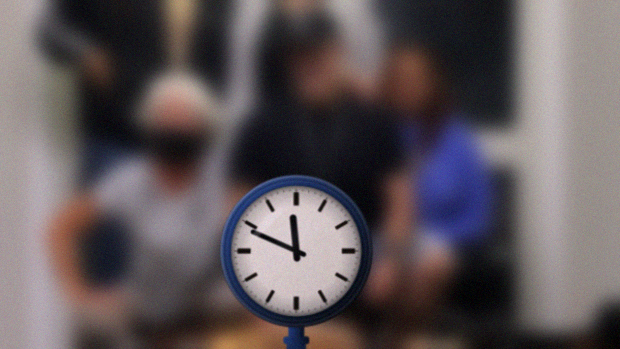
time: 11:49
